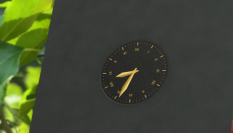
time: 8:34
